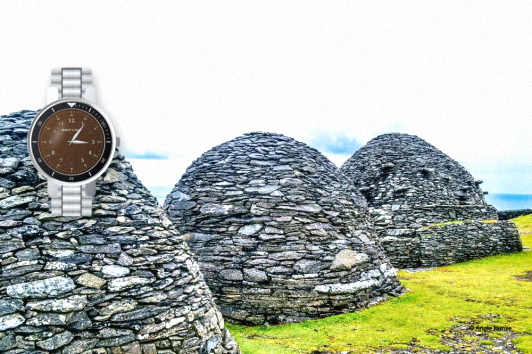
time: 3:06
